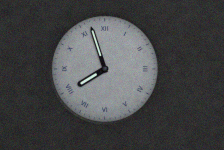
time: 7:57
